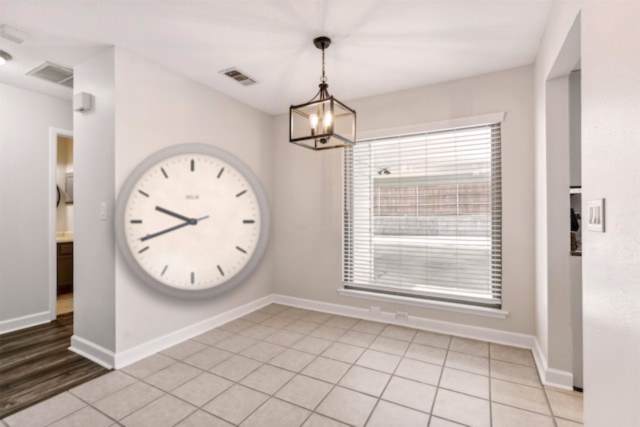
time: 9:41:42
